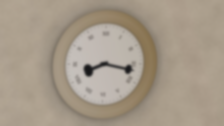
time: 8:17
